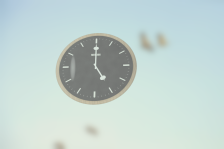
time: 5:00
